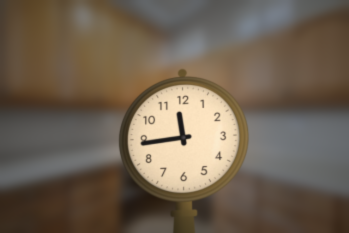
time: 11:44
